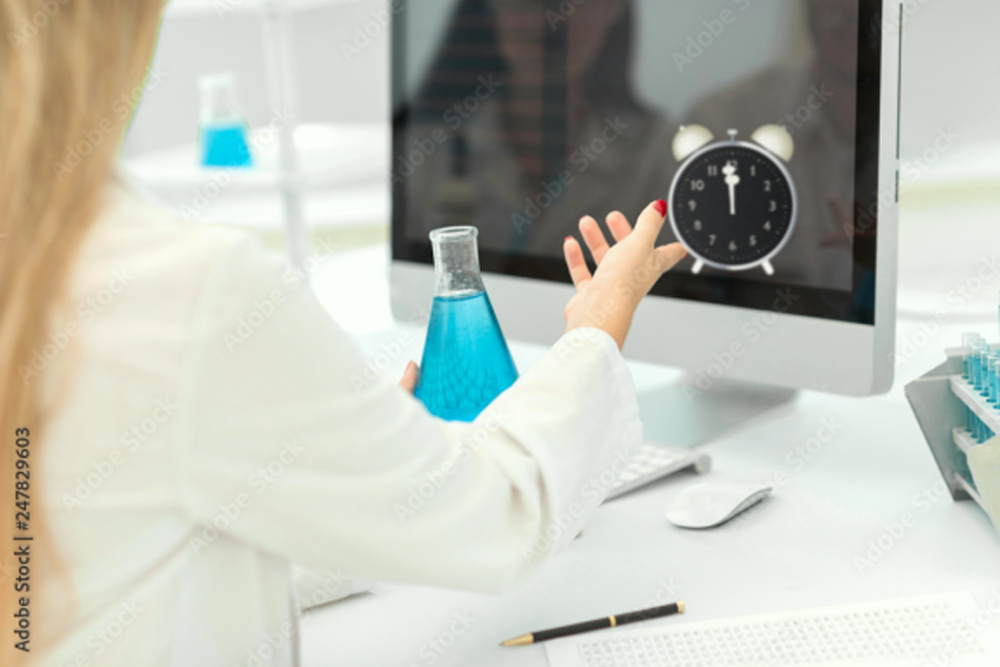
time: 11:59
